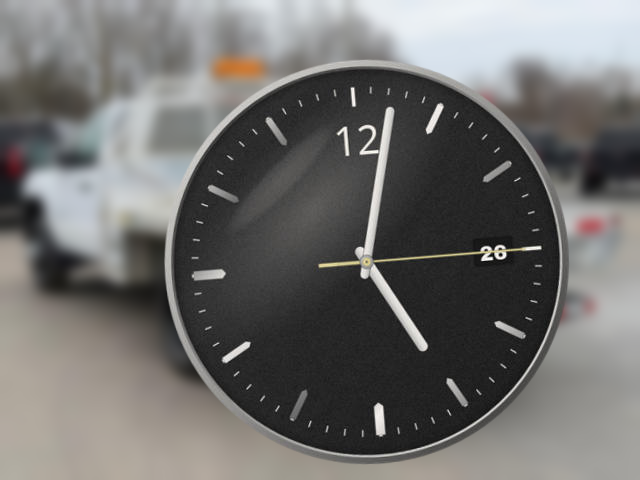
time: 5:02:15
